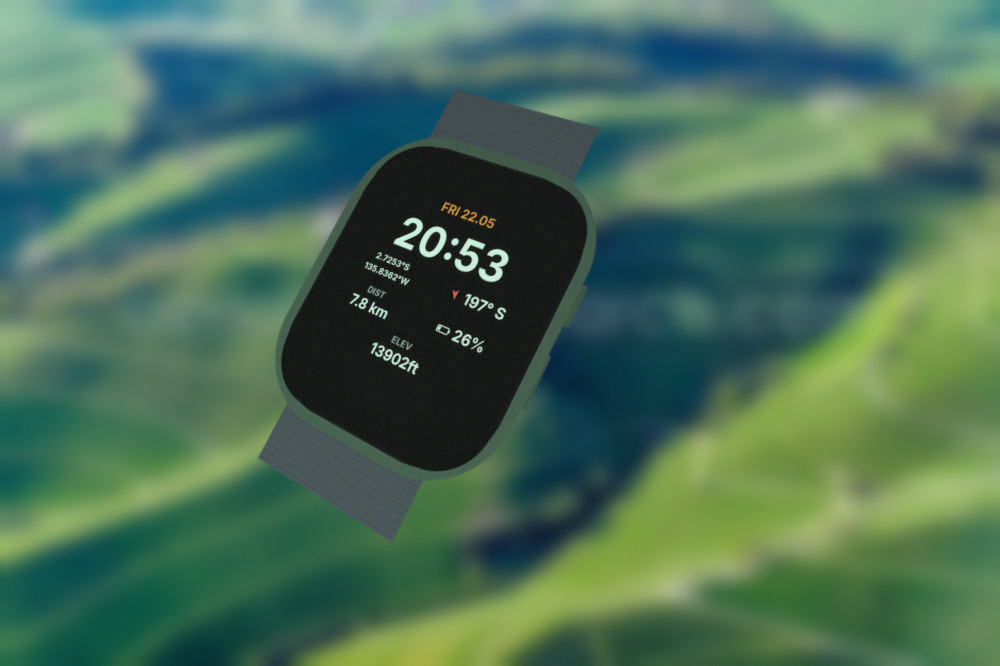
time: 20:53
